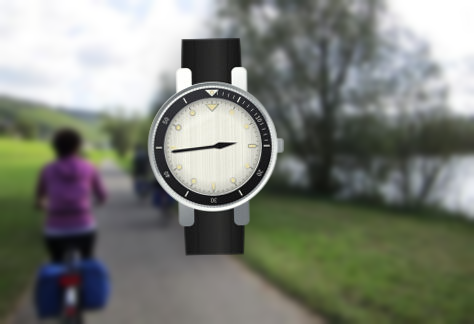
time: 2:44
